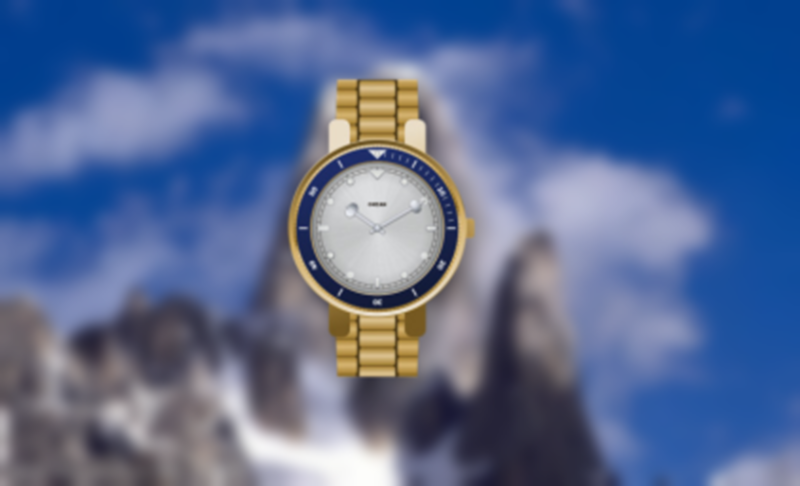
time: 10:10
